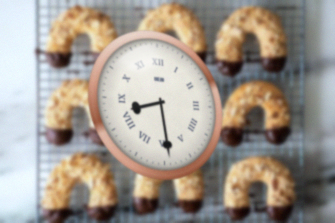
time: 8:29
